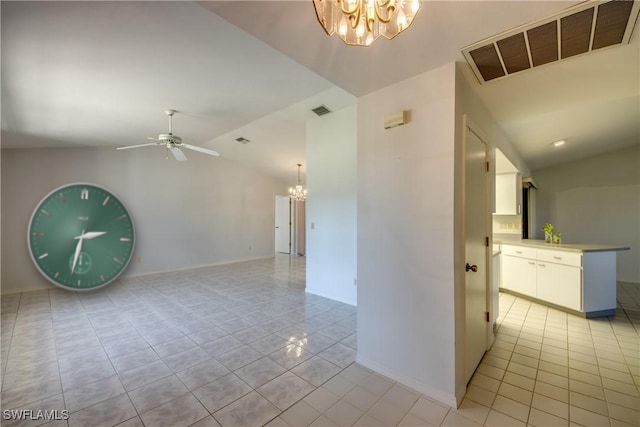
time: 2:32
